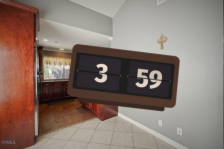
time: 3:59
